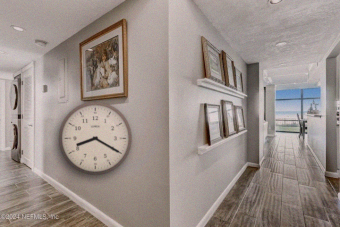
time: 8:20
